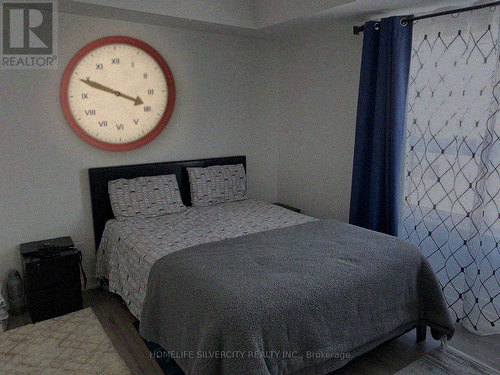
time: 3:49
